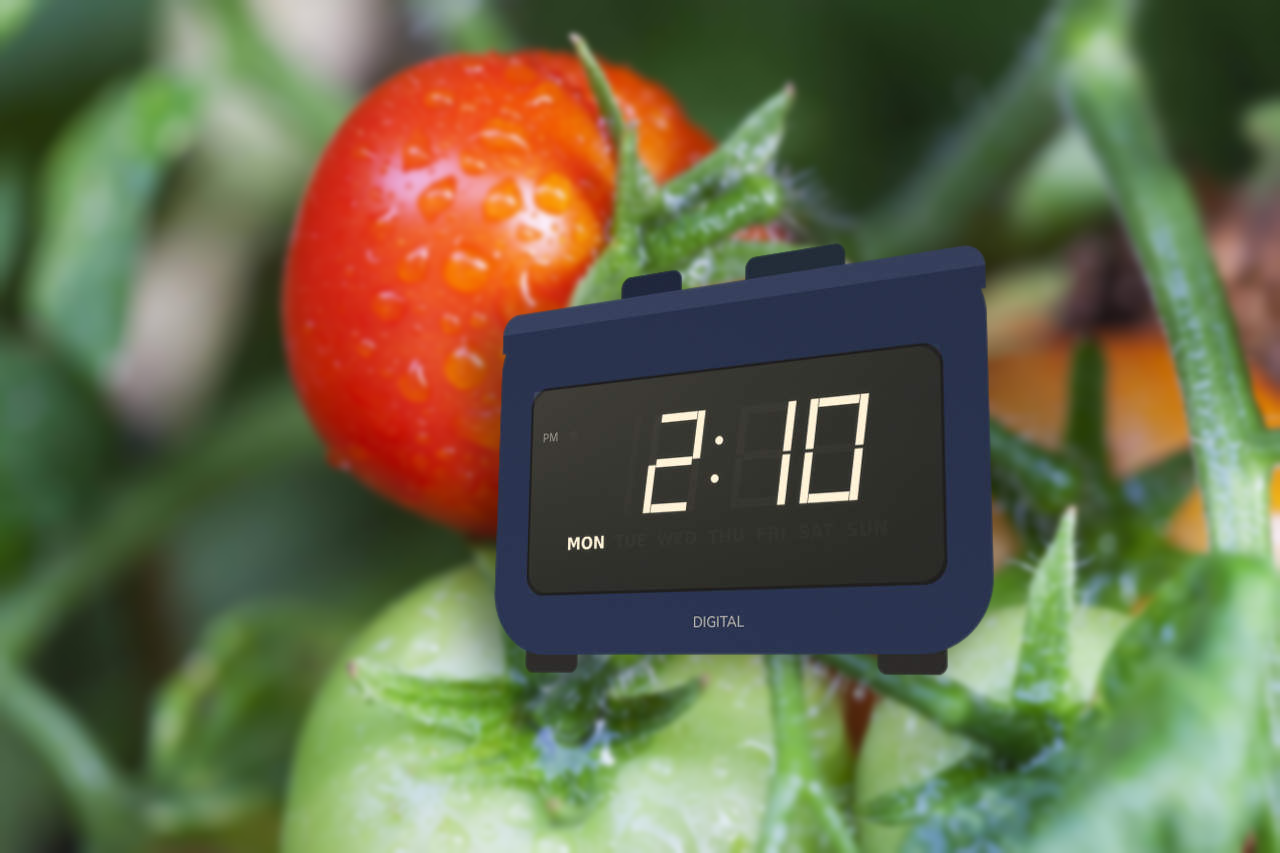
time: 2:10
